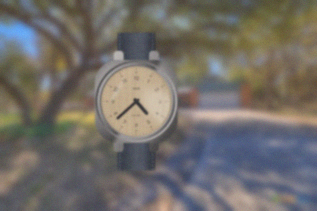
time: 4:38
